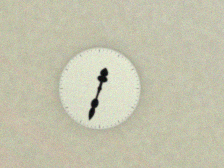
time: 12:33
